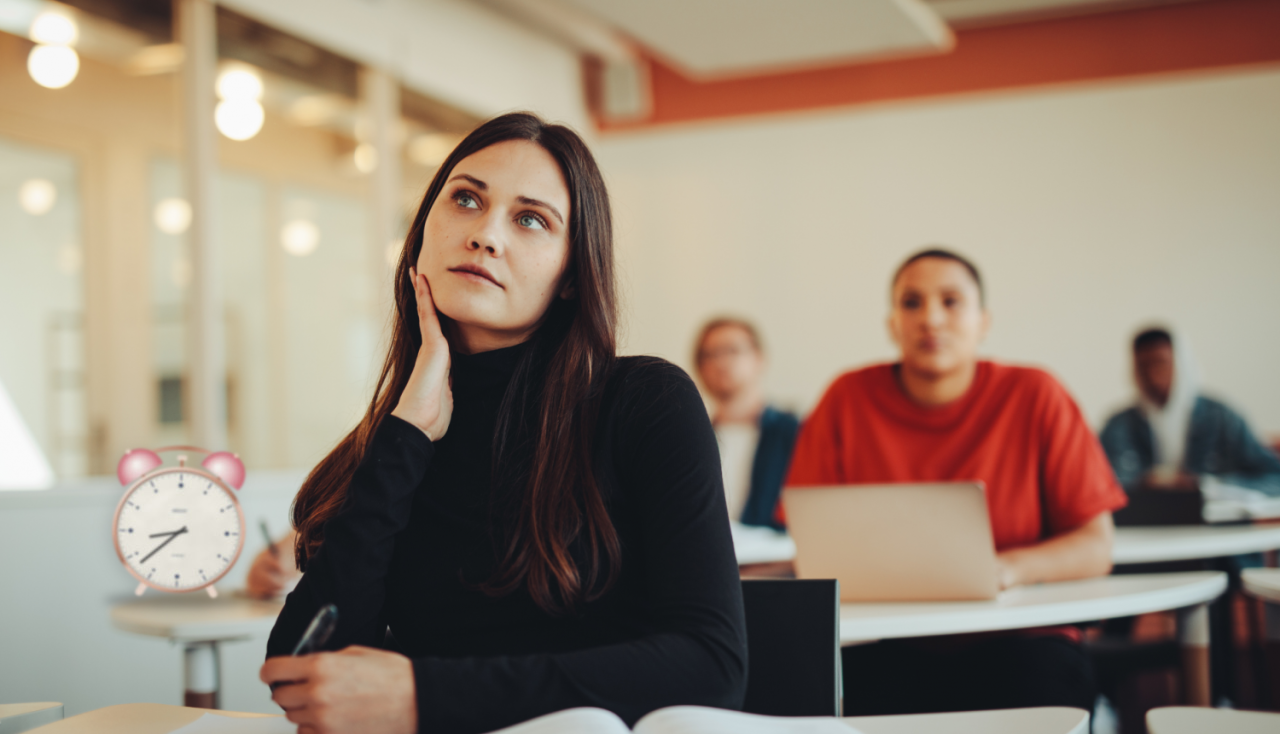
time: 8:38
